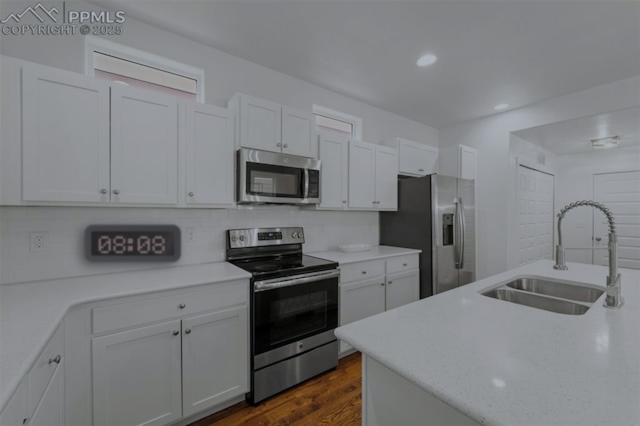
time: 8:08
